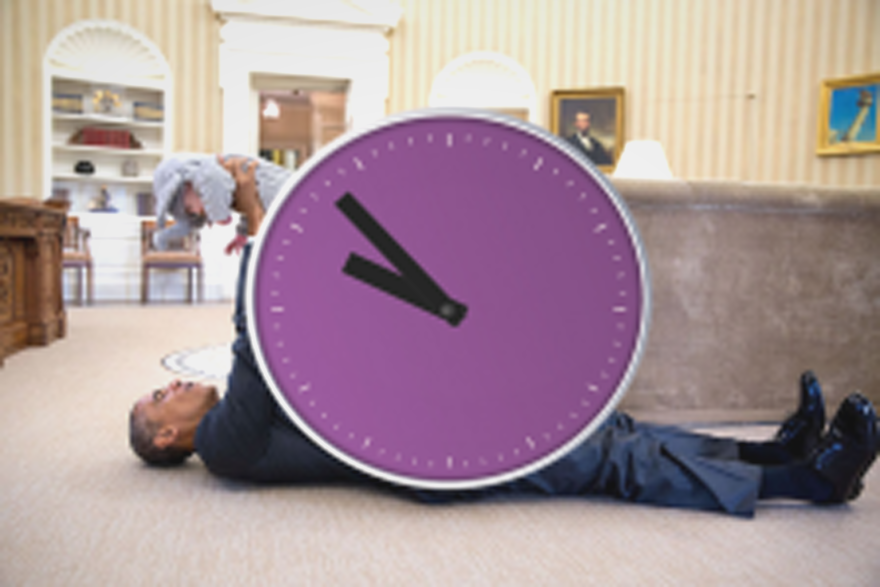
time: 9:53
